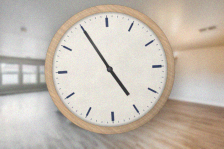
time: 4:55
